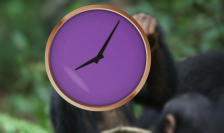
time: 8:05
